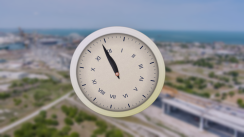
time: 11:59
